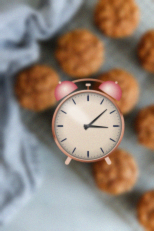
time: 3:08
